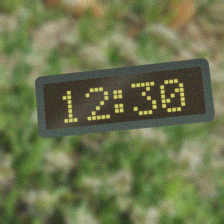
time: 12:30
